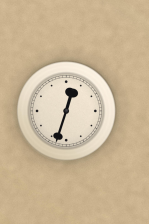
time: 12:33
